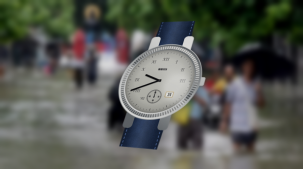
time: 9:41
